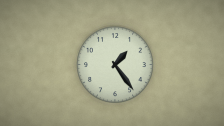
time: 1:24
